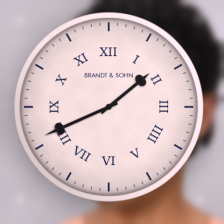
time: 1:41
